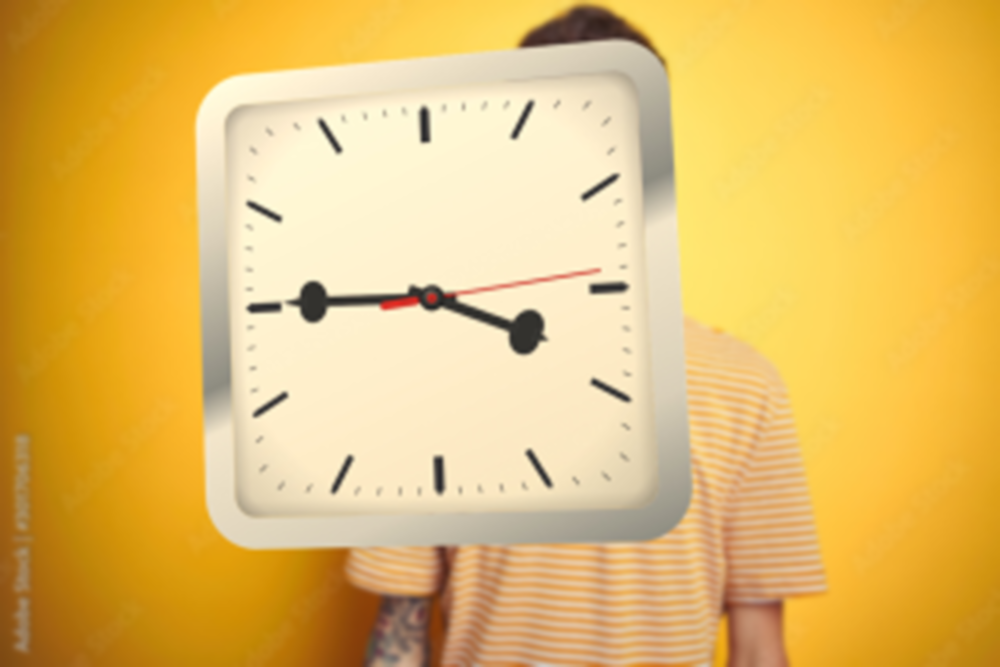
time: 3:45:14
